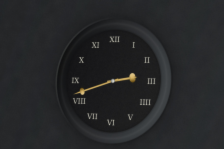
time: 2:42
